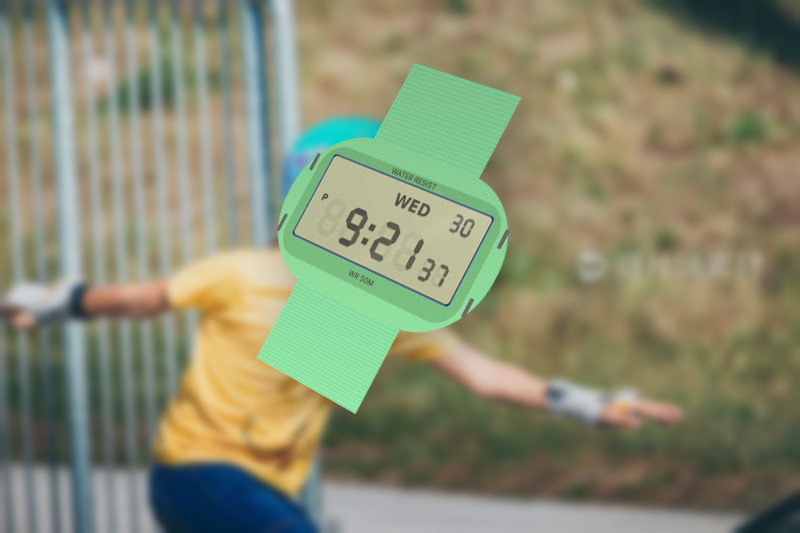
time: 9:21:37
